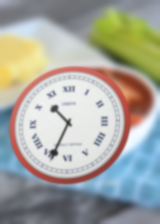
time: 10:34
